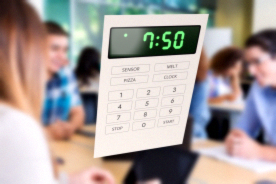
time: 7:50
